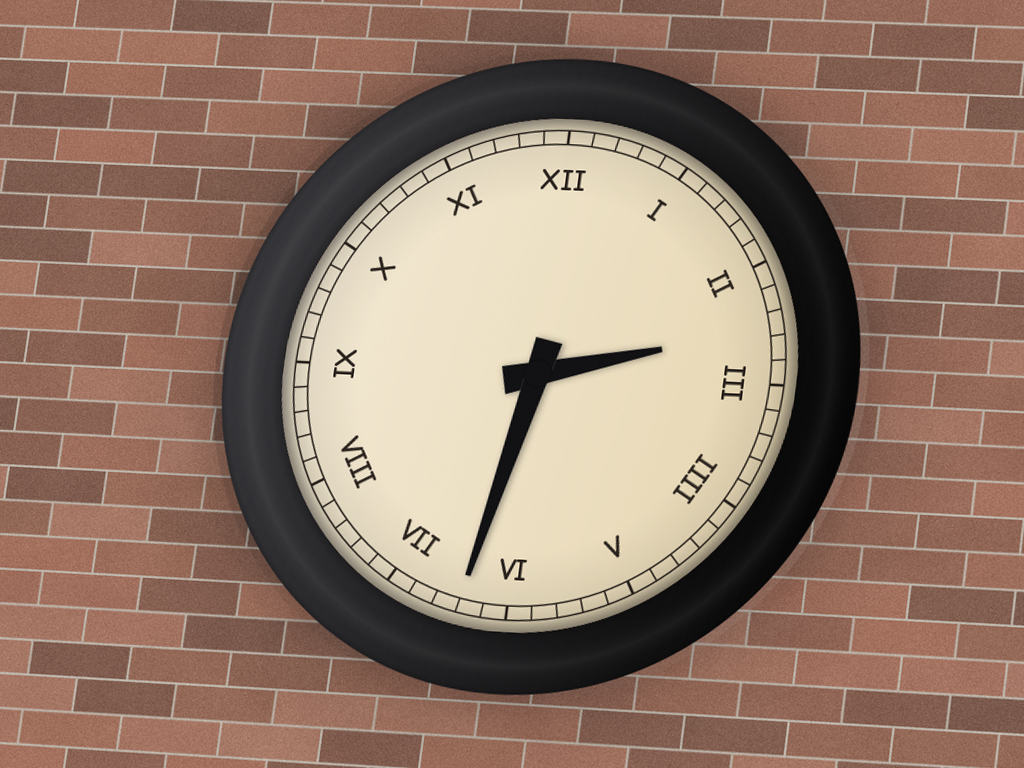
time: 2:32
